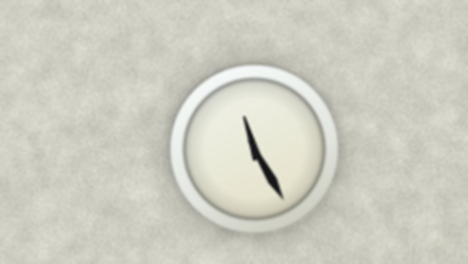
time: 11:25
